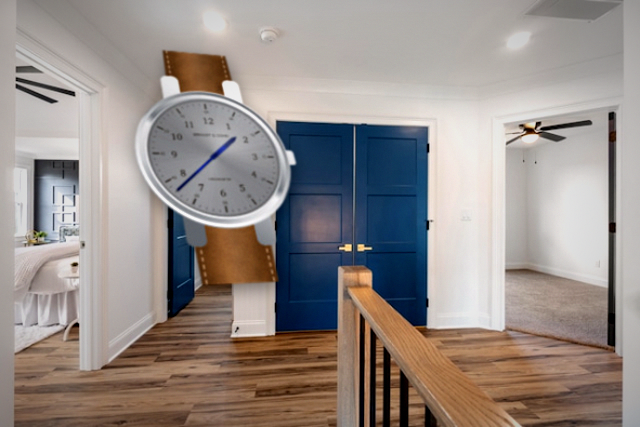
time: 1:38
